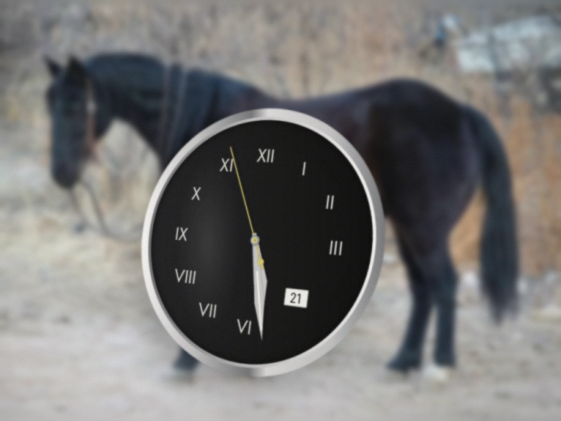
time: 5:27:56
